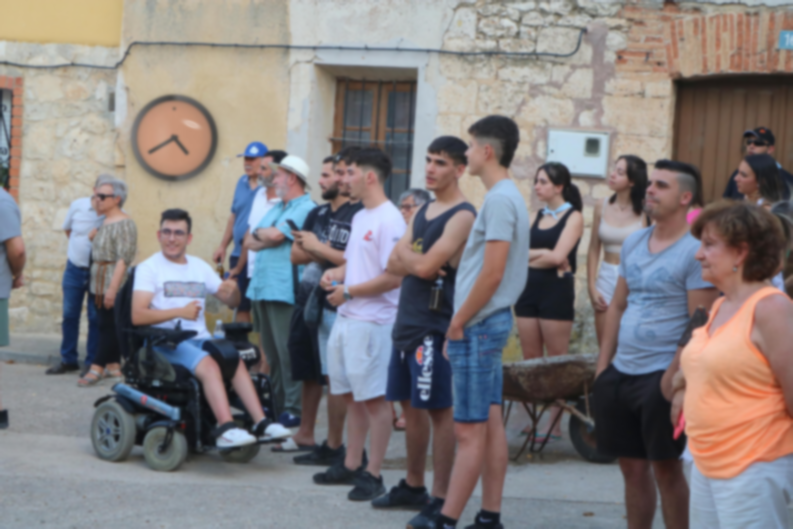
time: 4:40
